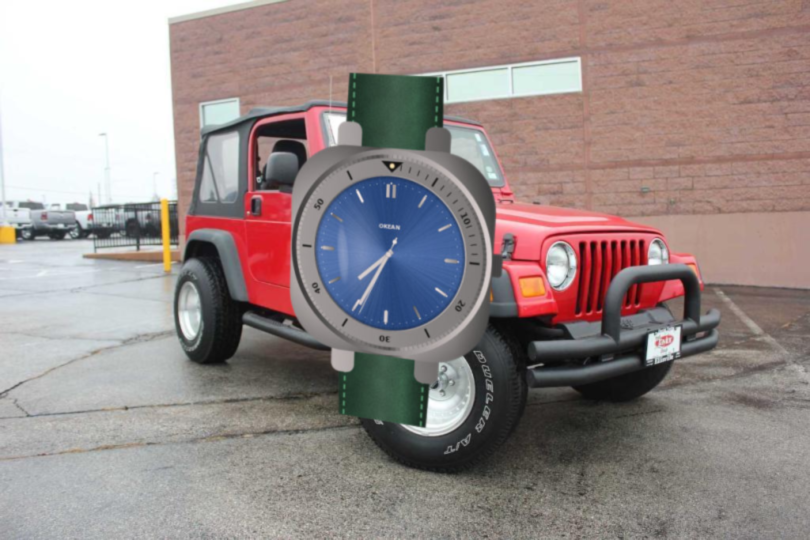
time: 7:34:34
